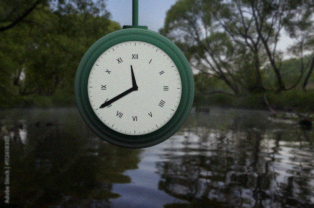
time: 11:40
